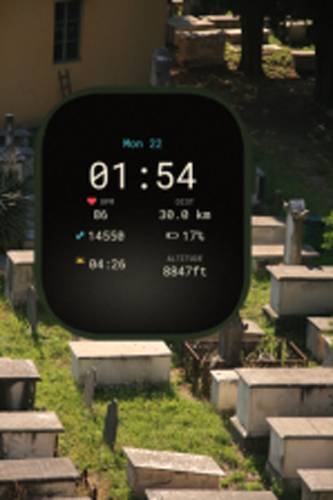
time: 1:54
